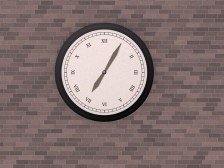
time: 7:05
